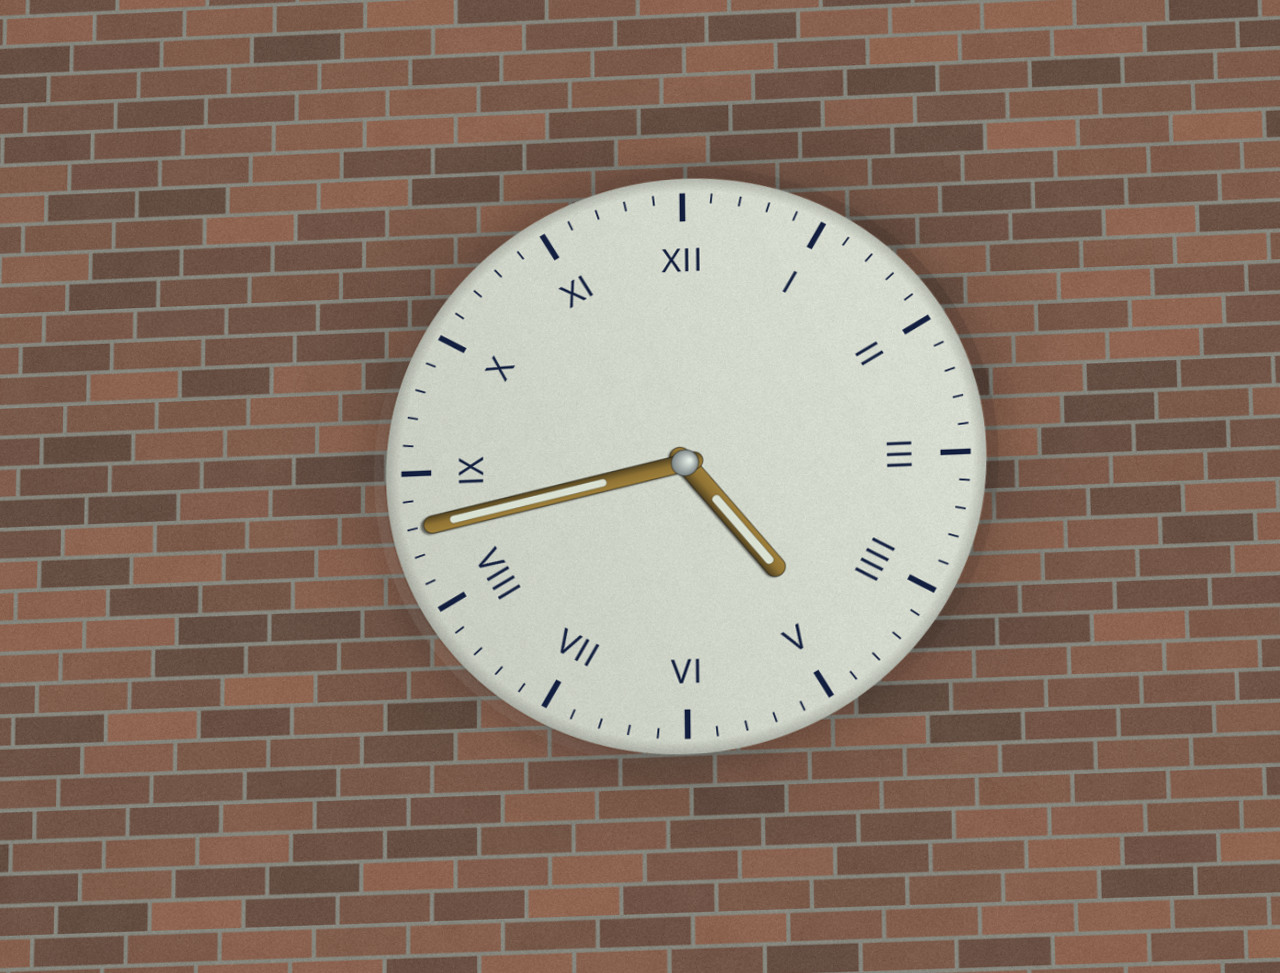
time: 4:43
